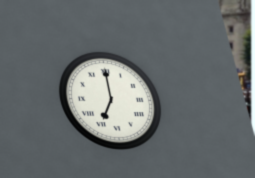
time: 7:00
